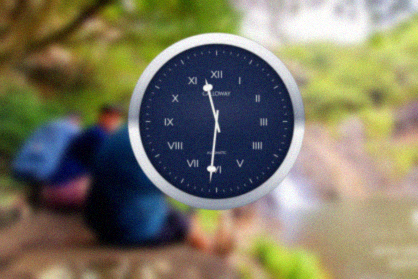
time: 11:31
